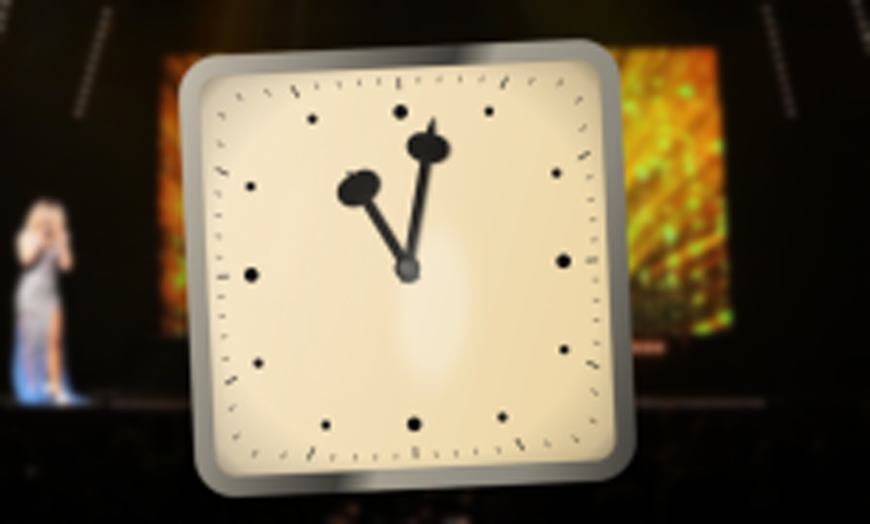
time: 11:02
